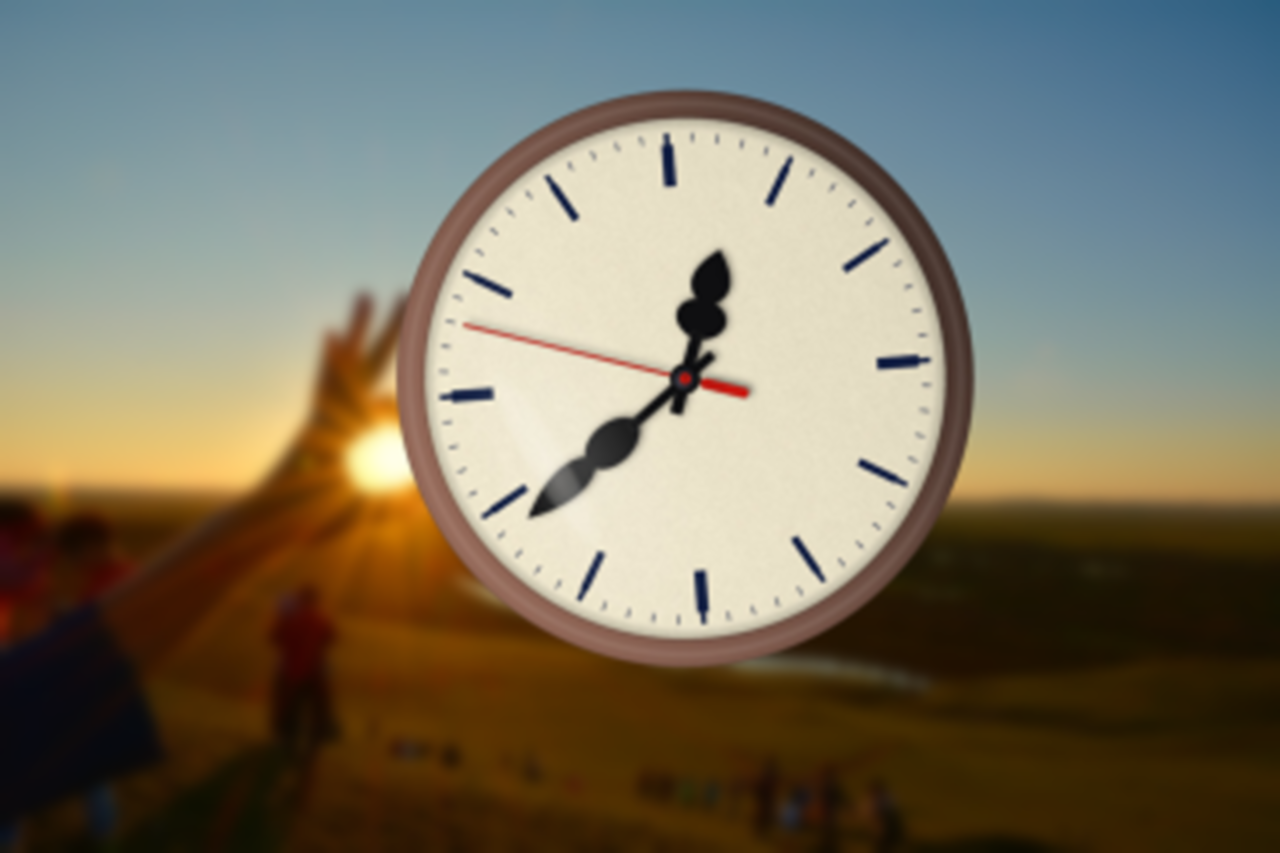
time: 12:38:48
